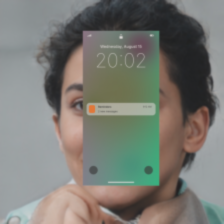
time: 20:02
